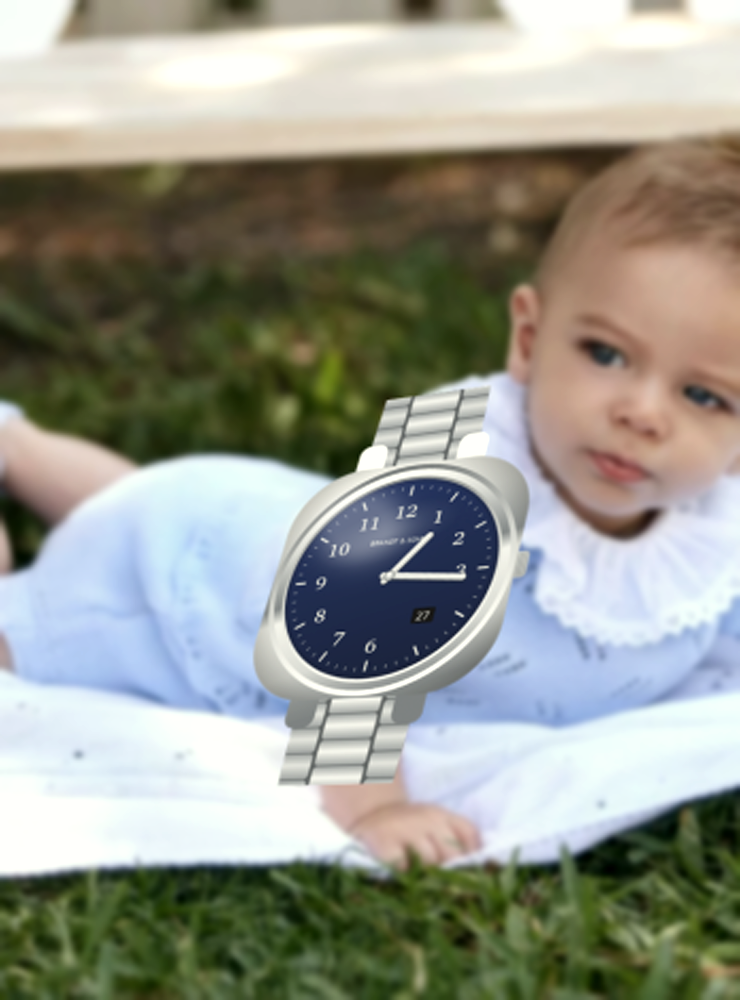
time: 1:16
